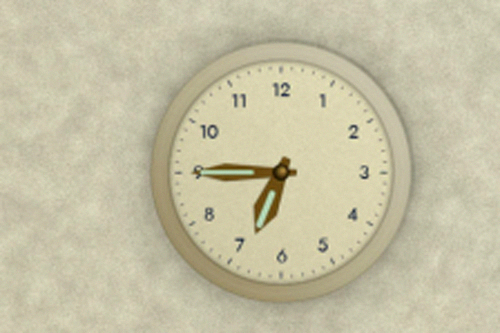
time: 6:45
